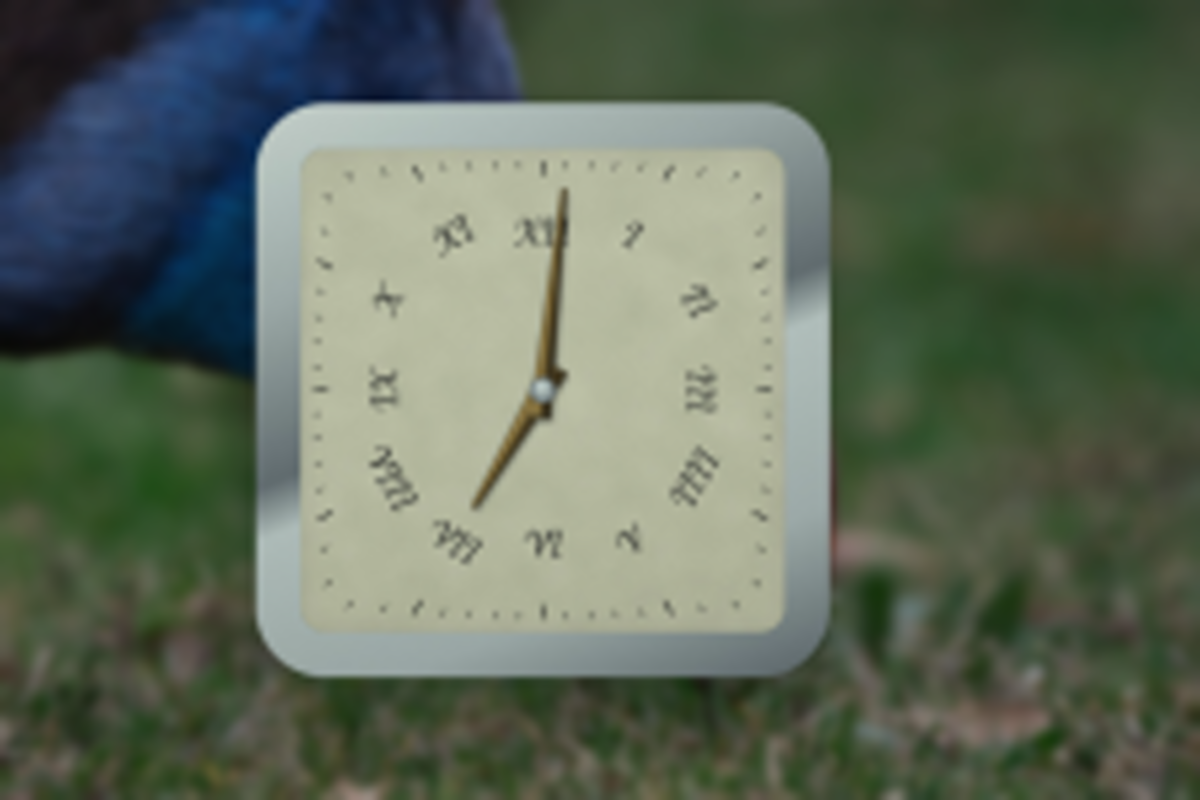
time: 7:01
